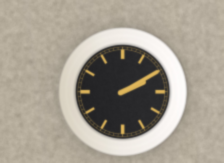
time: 2:10
